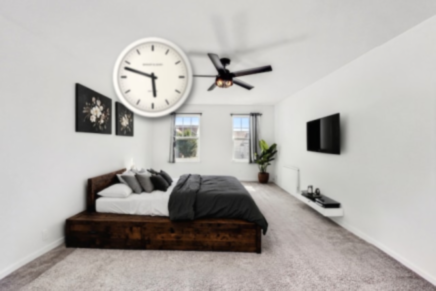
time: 5:48
